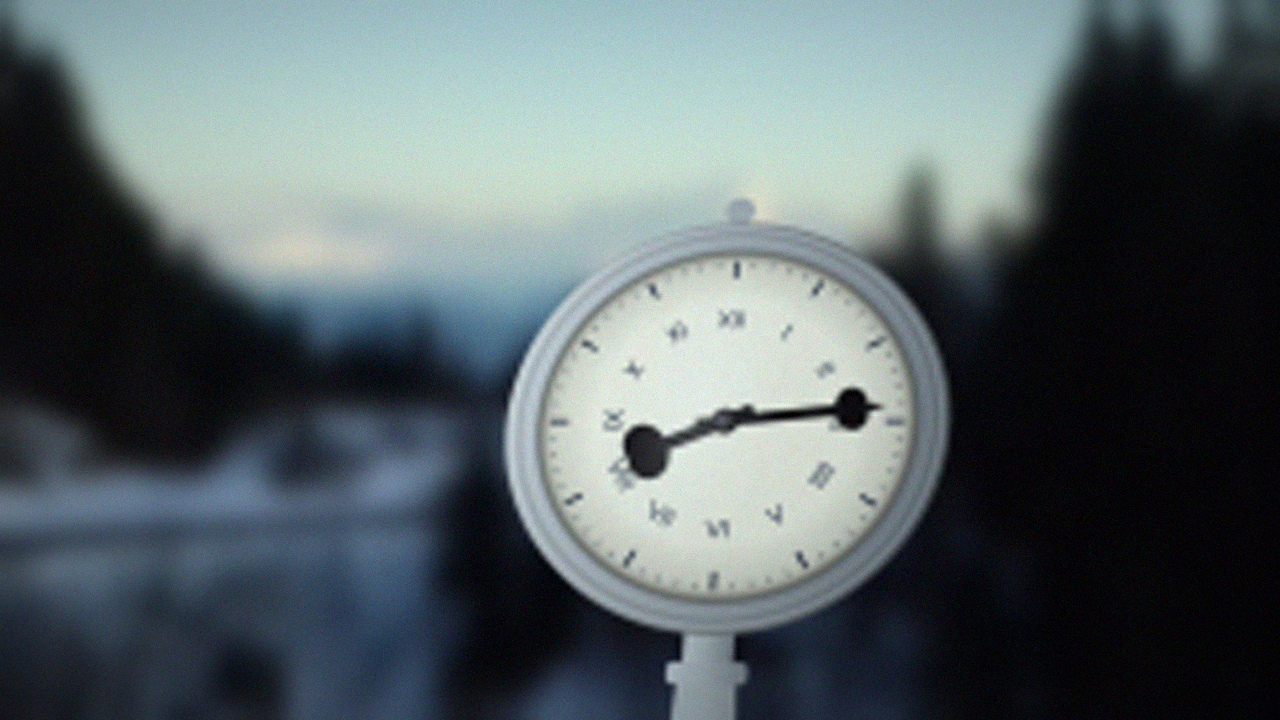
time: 8:14
